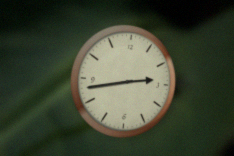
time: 2:43
